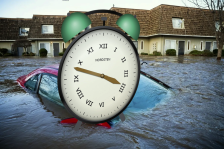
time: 3:48
